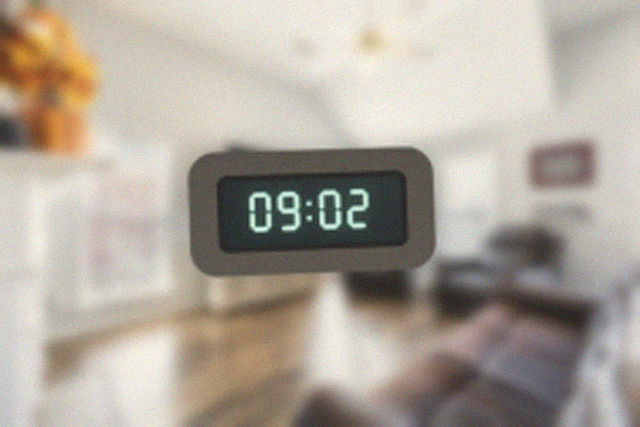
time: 9:02
